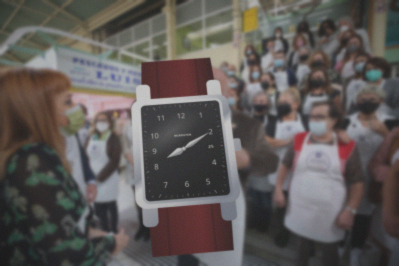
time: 8:10
